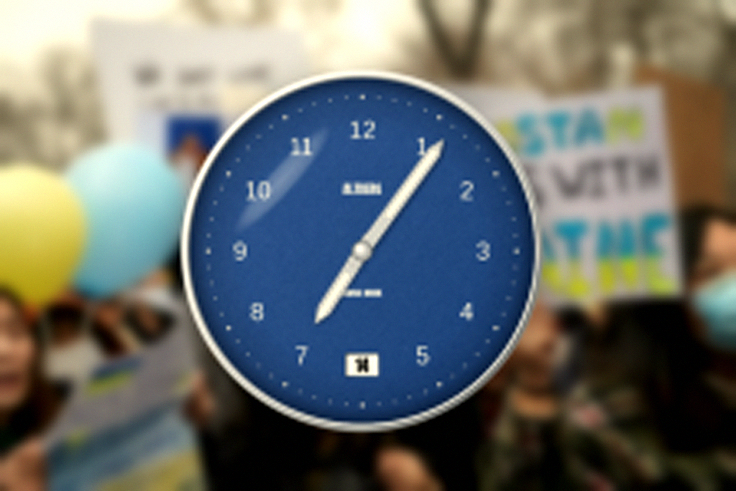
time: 7:06
